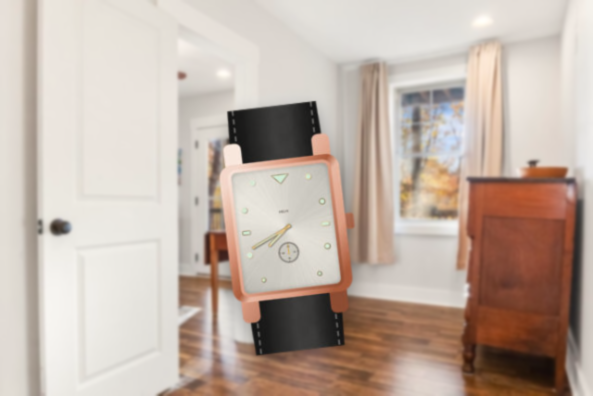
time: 7:41
